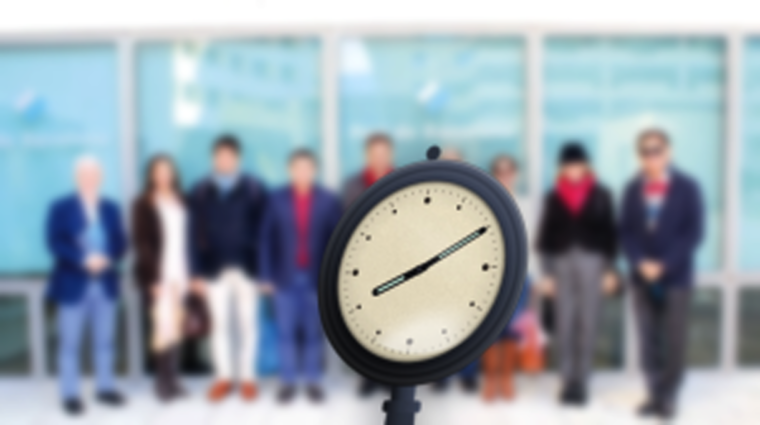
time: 8:10
